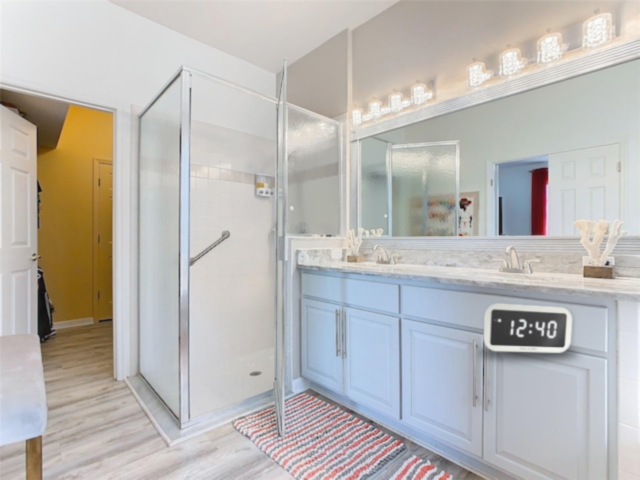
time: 12:40
